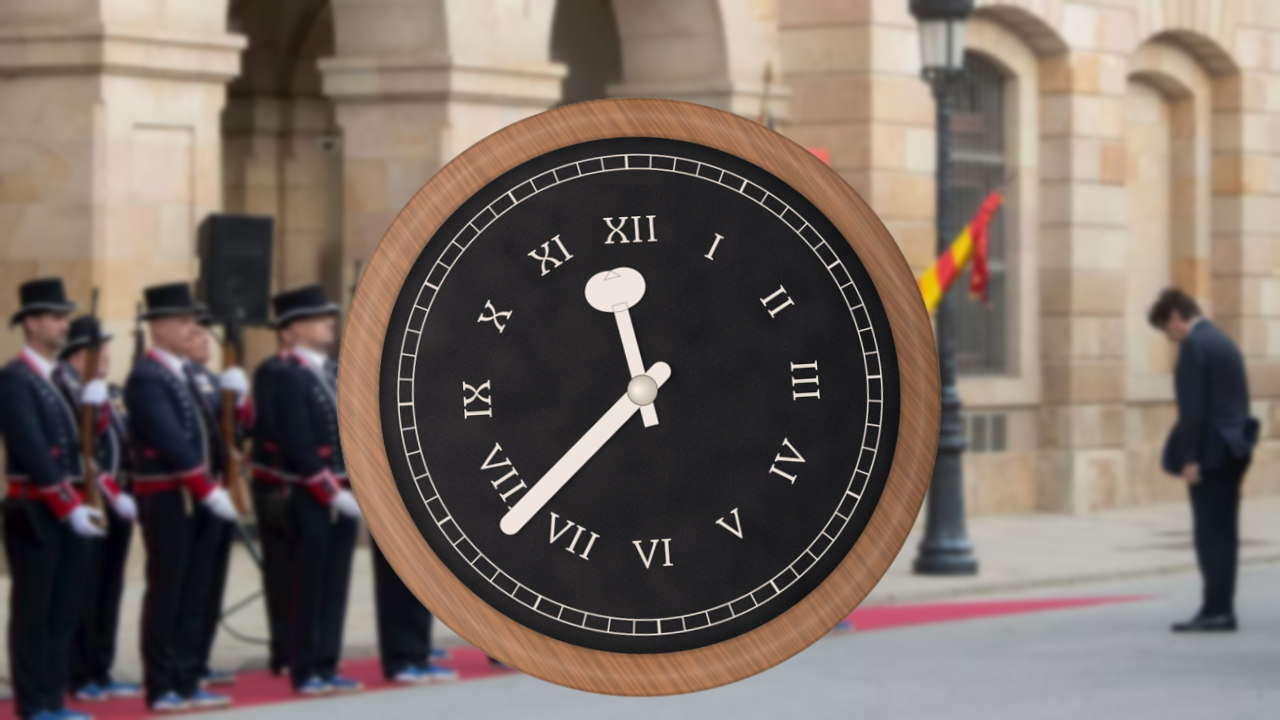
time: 11:38
